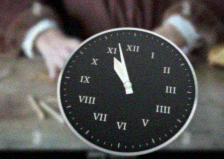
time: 10:57
